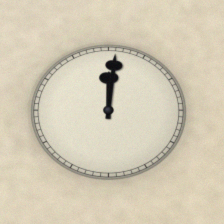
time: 12:01
